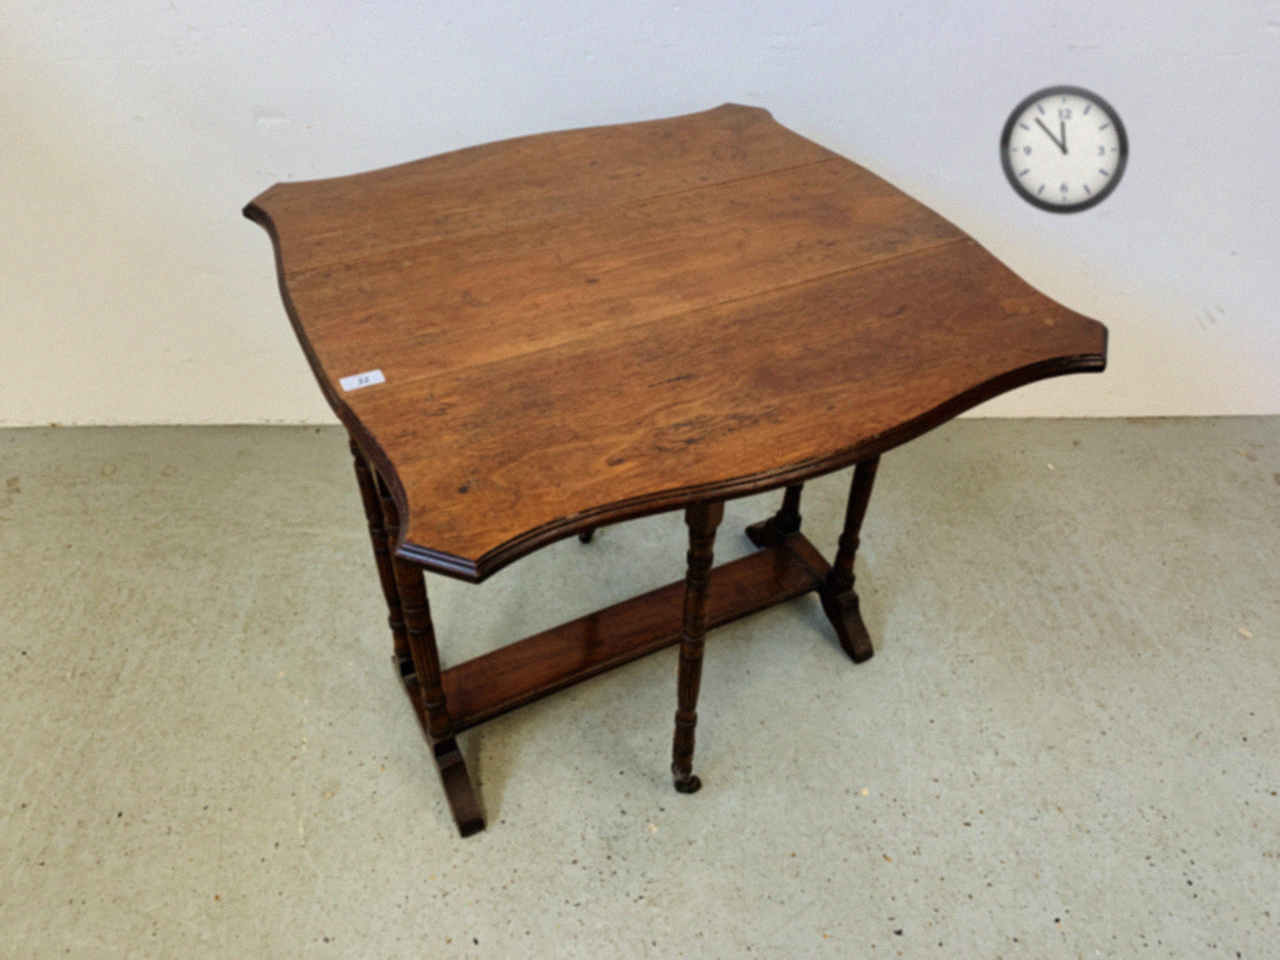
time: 11:53
